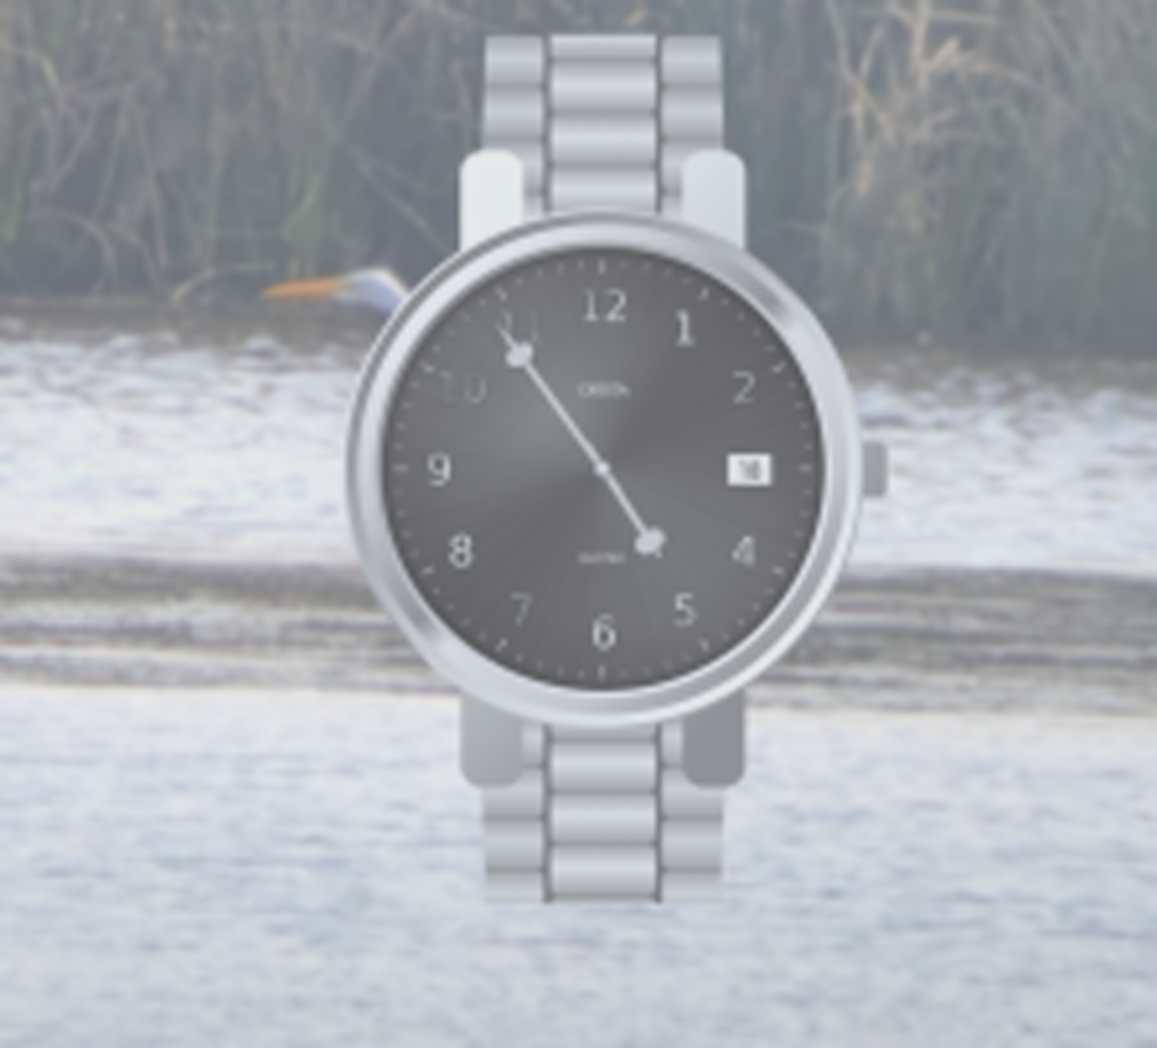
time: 4:54
